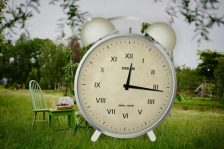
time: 12:16
